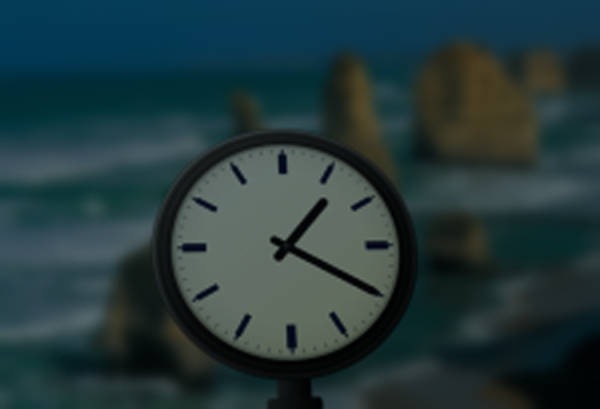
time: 1:20
